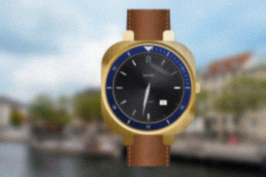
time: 6:32
